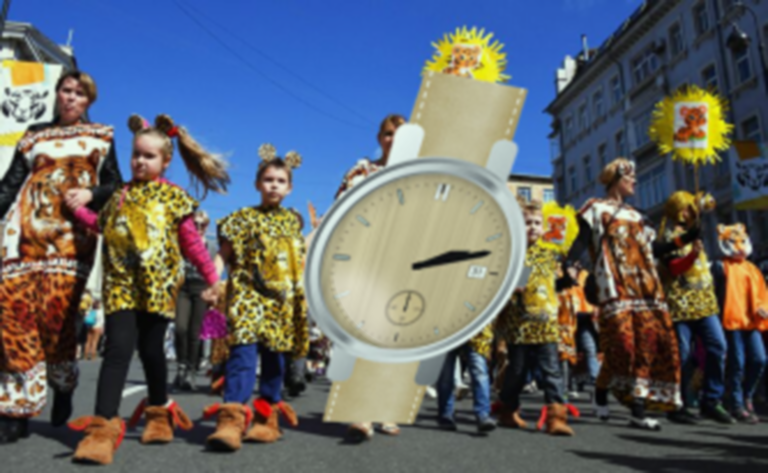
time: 2:12
